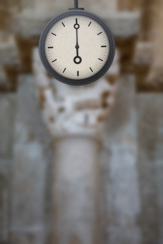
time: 6:00
